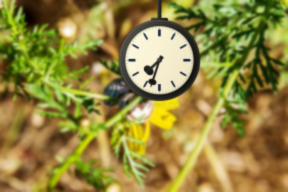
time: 7:33
